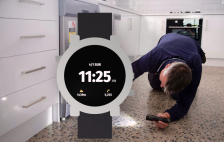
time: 11:25
